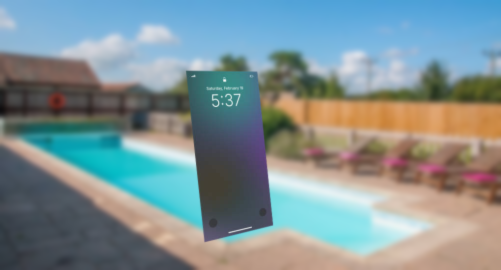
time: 5:37
